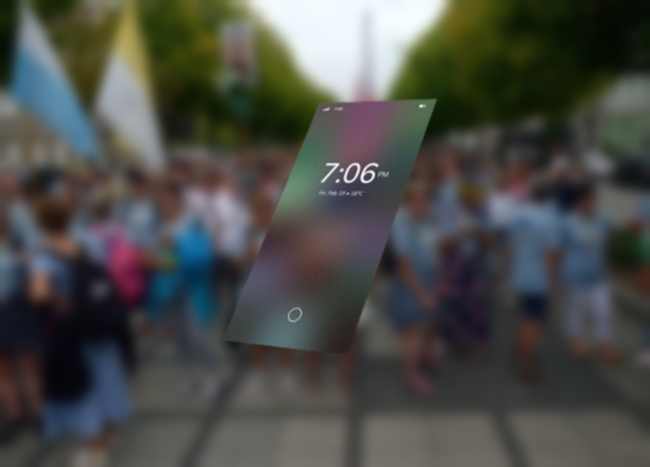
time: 7:06
